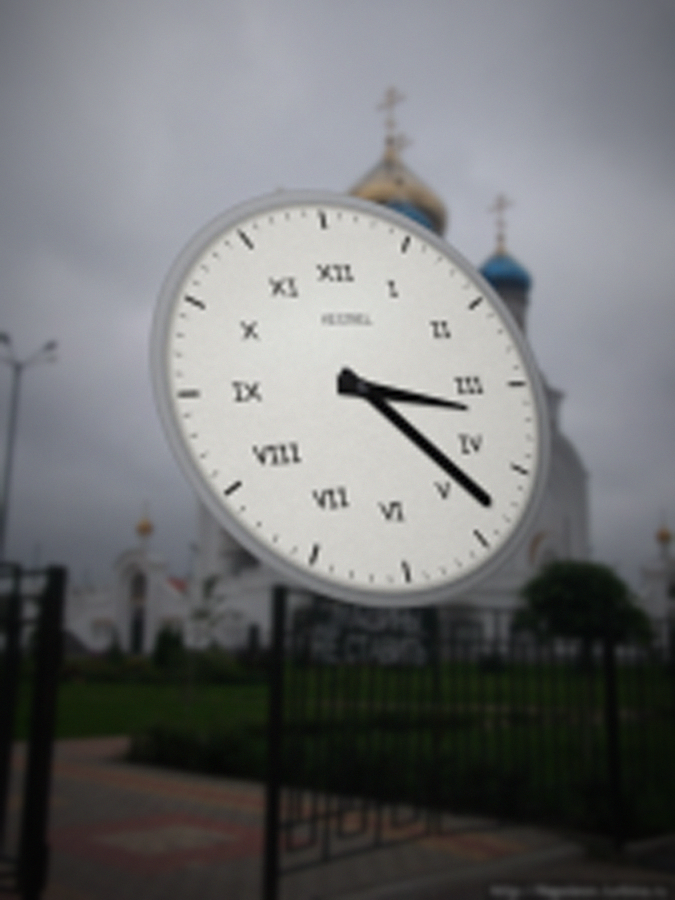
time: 3:23
